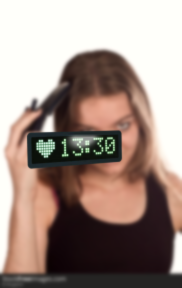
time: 13:30
